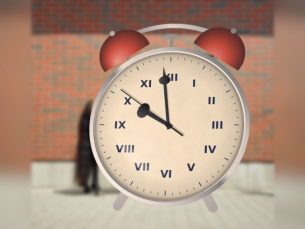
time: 9:58:51
